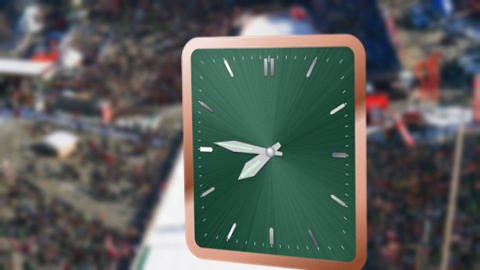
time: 7:46
